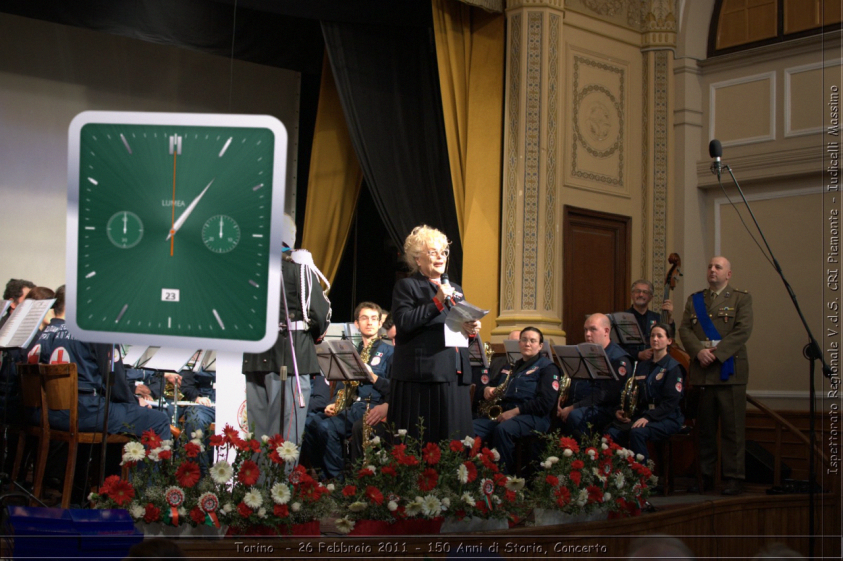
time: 1:06
